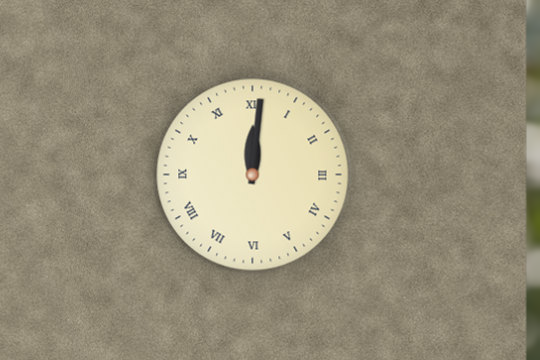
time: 12:01
